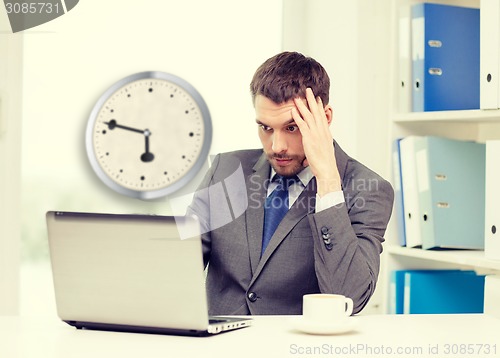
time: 5:47
